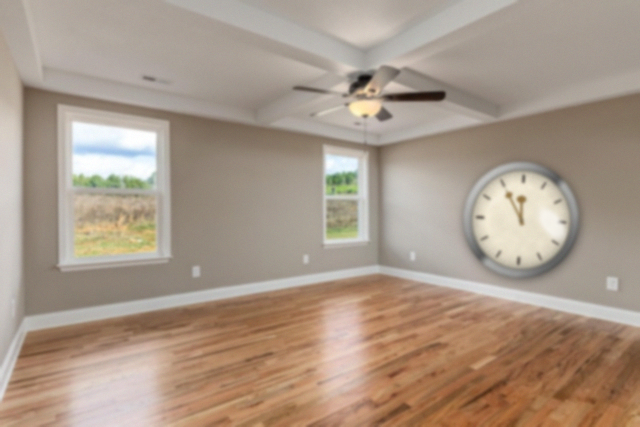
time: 11:55
